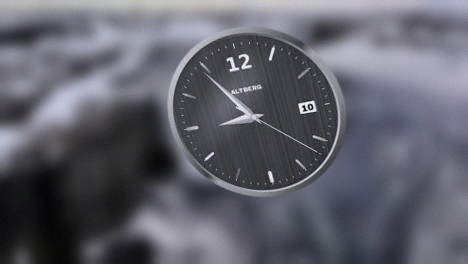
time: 8:54:22
